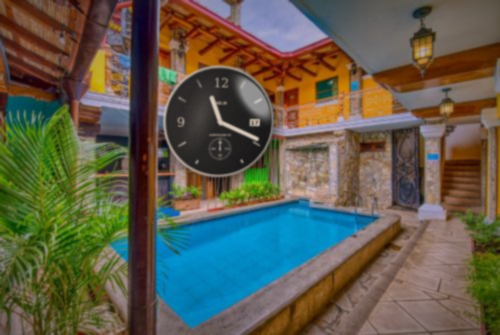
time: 11:19
